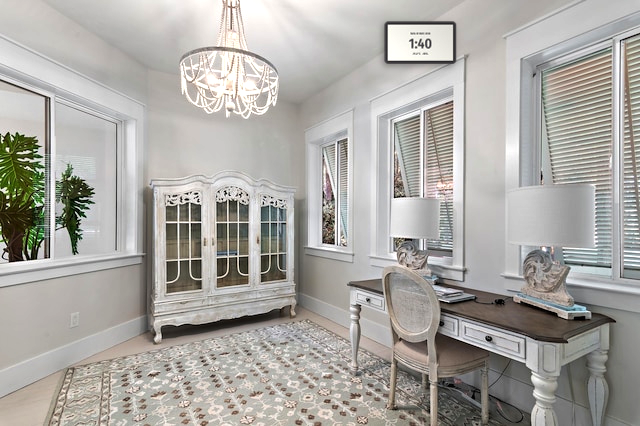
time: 1:40
